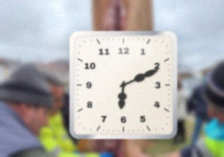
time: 6:11
